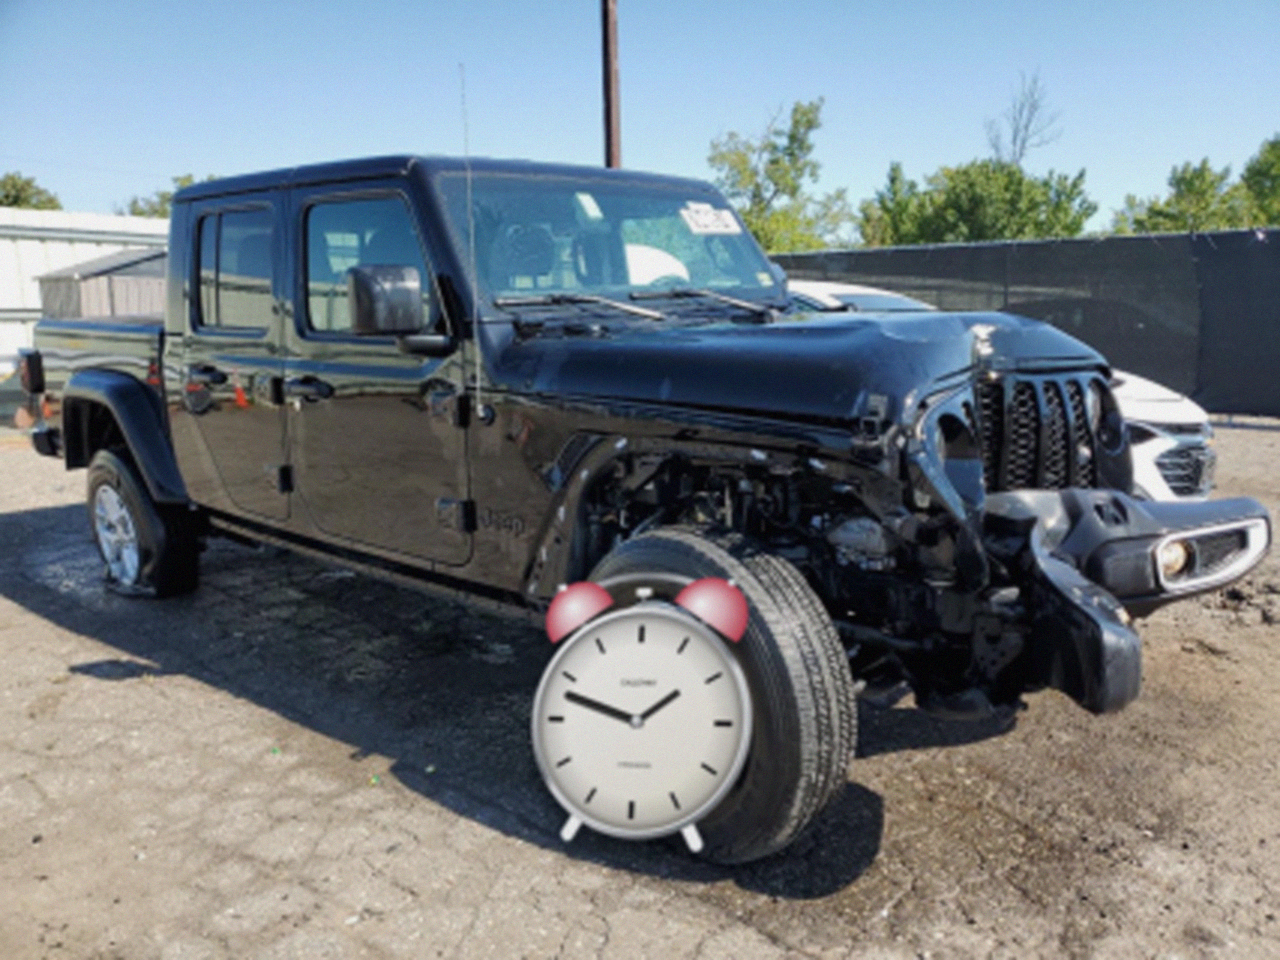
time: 1:48
